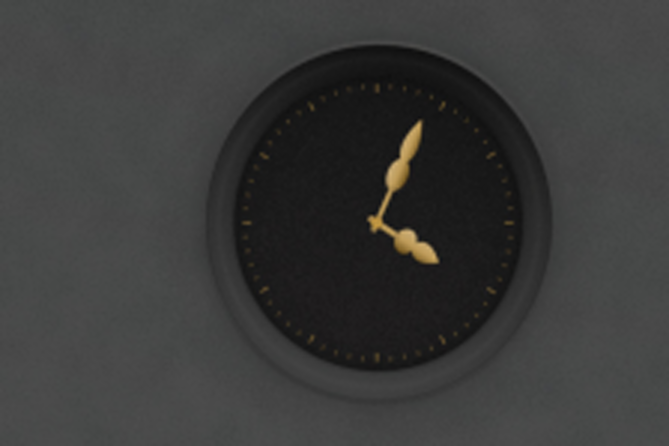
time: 4:04
